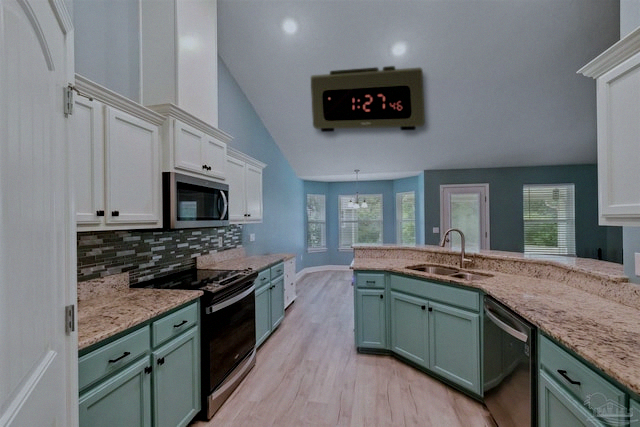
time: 1:27:46
